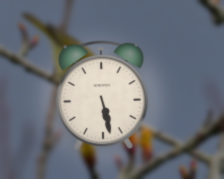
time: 5:28
